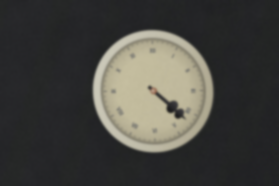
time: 4:22
